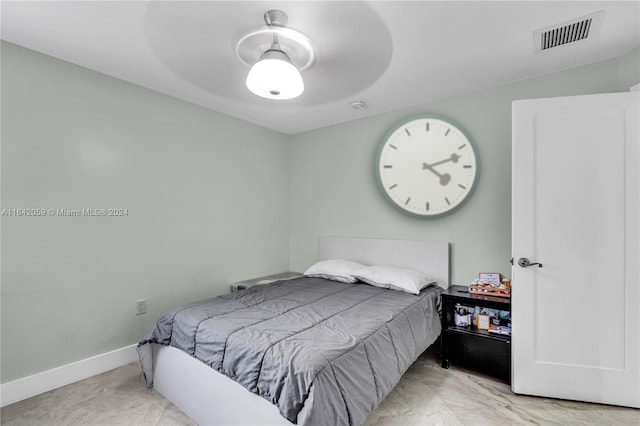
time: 4:12
